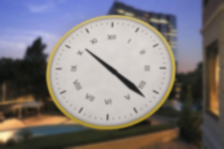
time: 10:22
